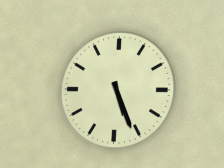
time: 5:26
